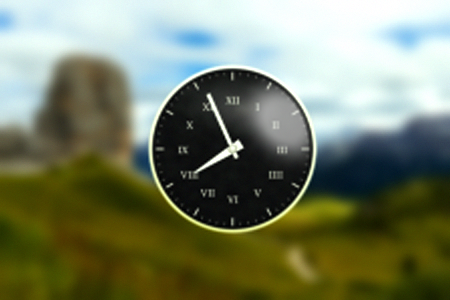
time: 7:56
